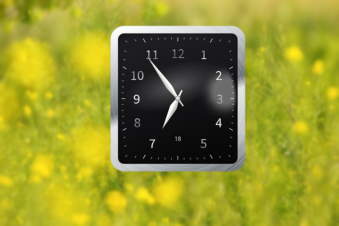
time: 6:54
